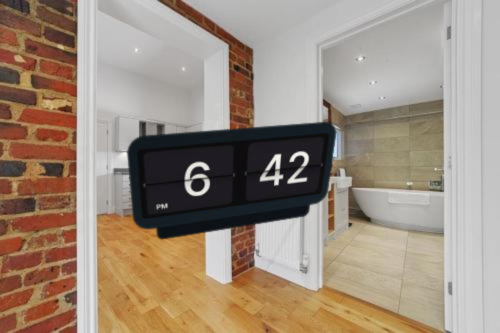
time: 6:42
